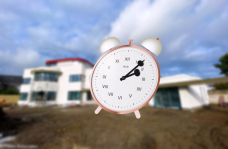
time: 2:07
